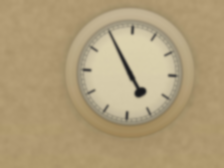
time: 4:55
